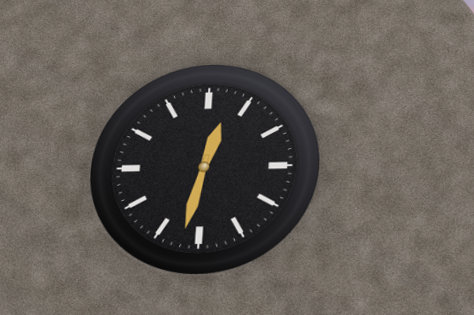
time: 12:32
